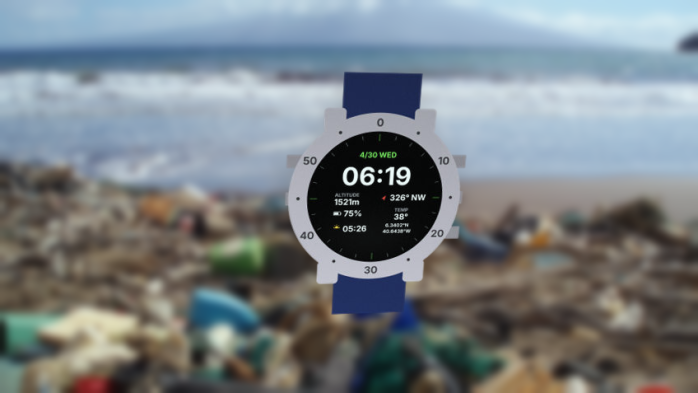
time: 6:19
